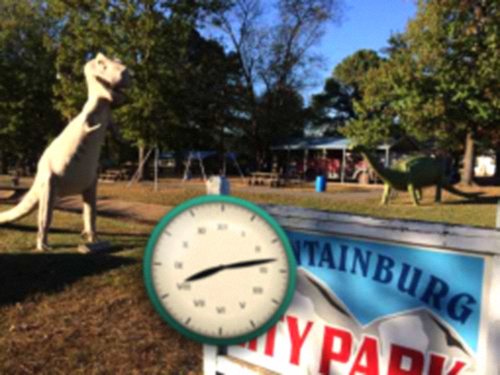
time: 8:13
